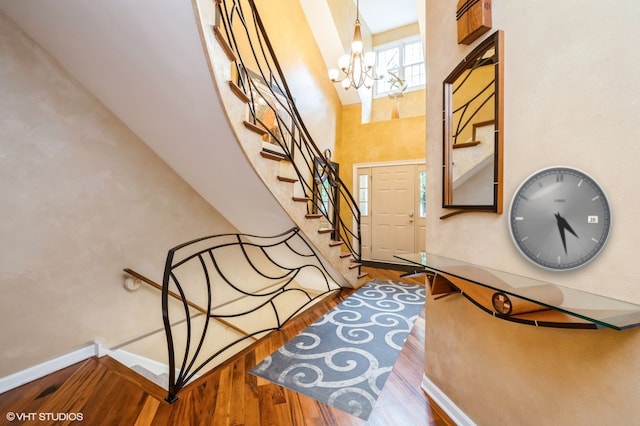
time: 4:28
